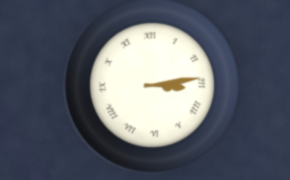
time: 3:14
